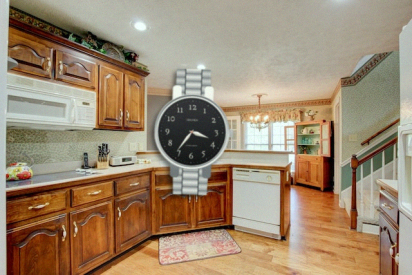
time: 3:36
